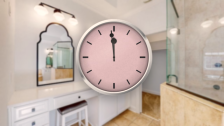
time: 11:59
